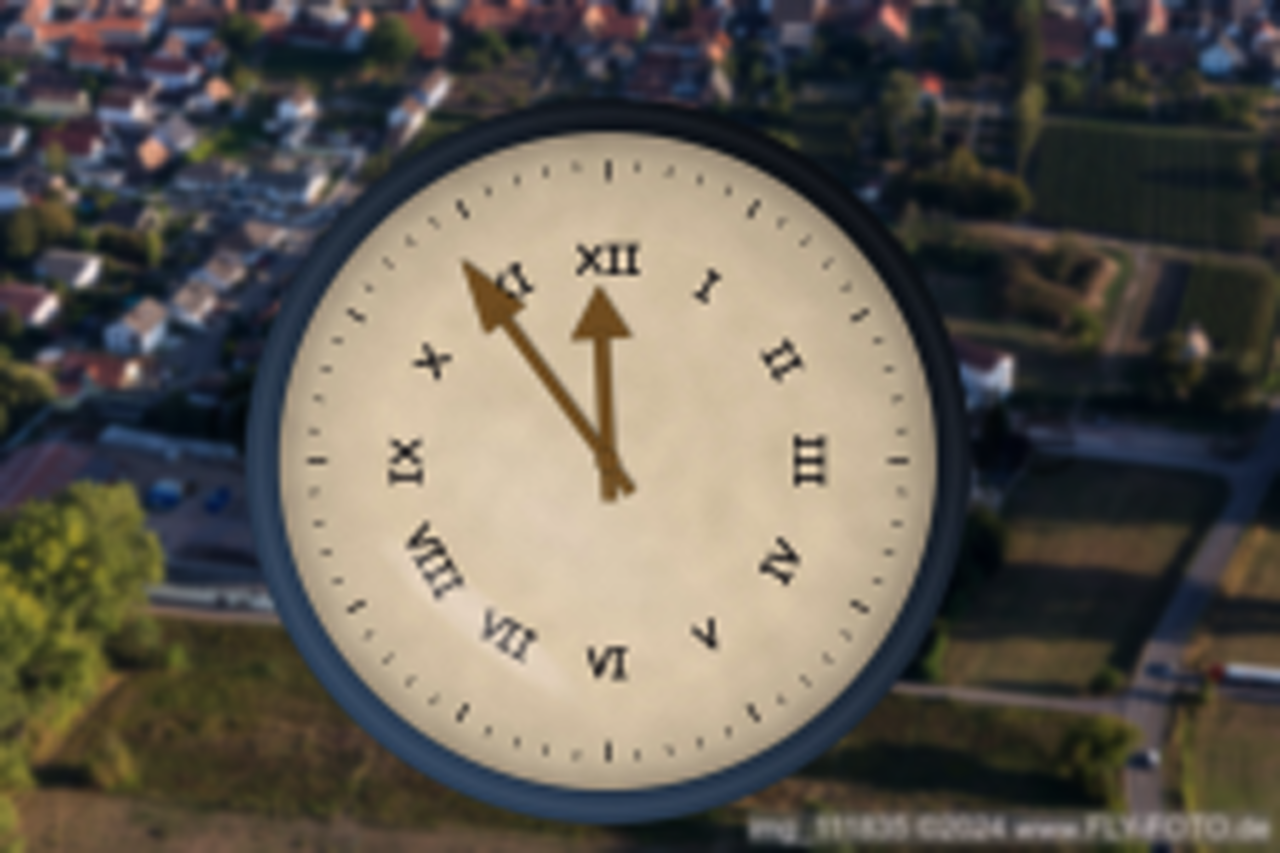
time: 11:54
